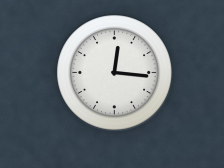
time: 12:16
